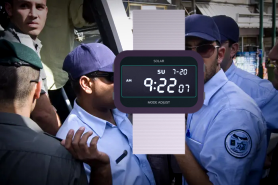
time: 9:22:07
